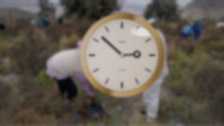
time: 2:52
